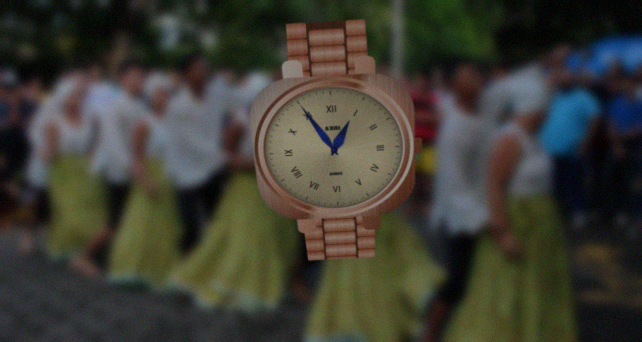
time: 12:55
